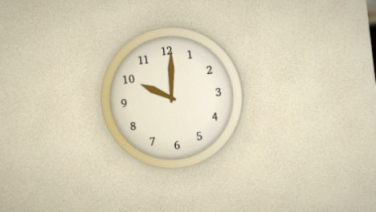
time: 10:01
